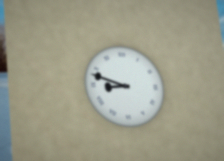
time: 8:48
